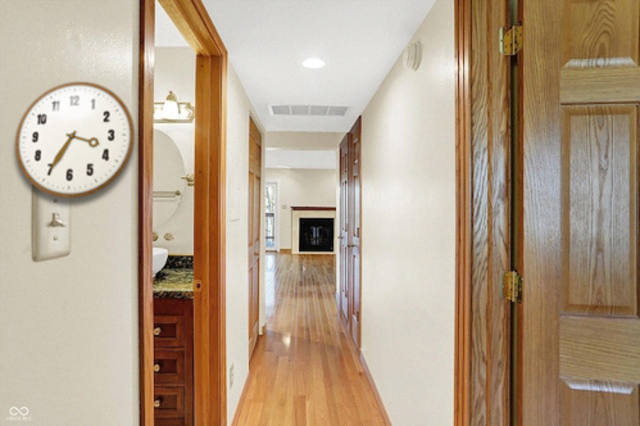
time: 3:35
